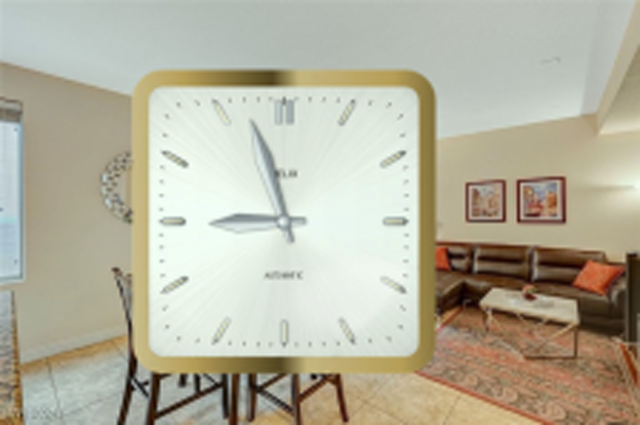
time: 8:57
